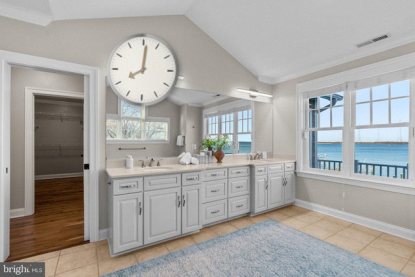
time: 8:01
